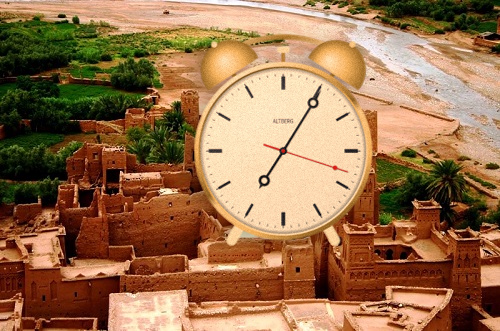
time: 7:05:18
